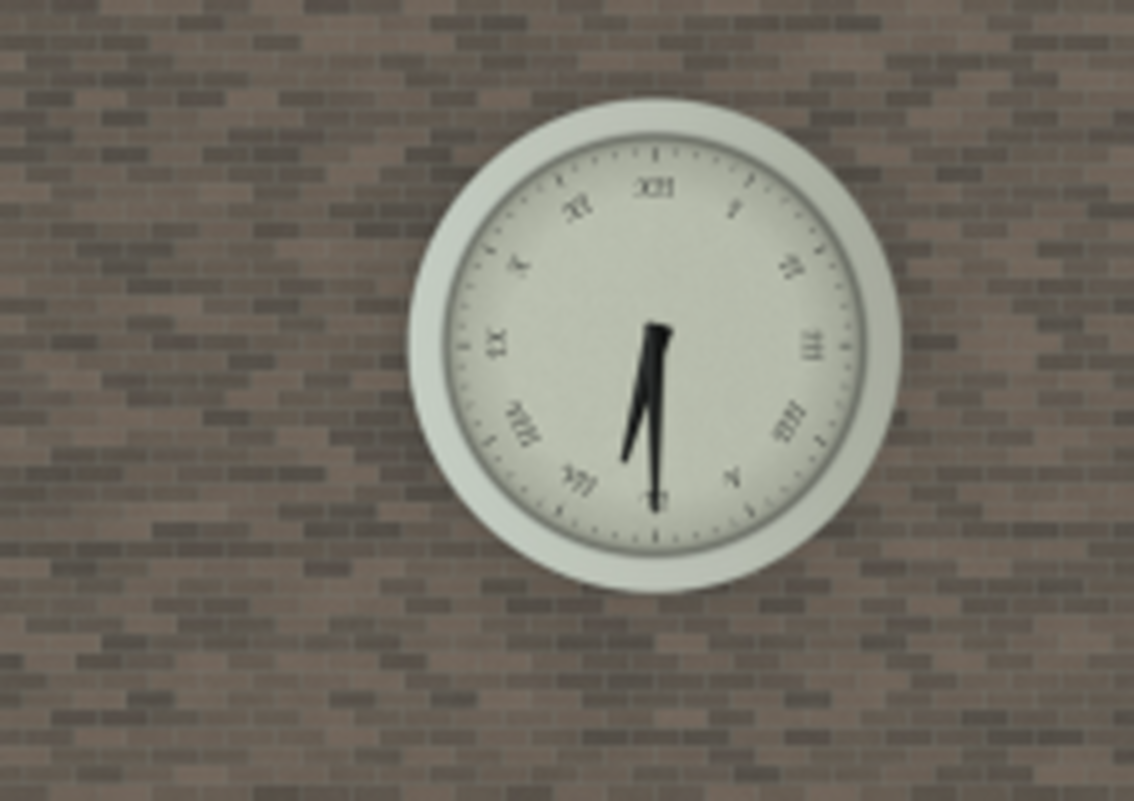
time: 6:30
